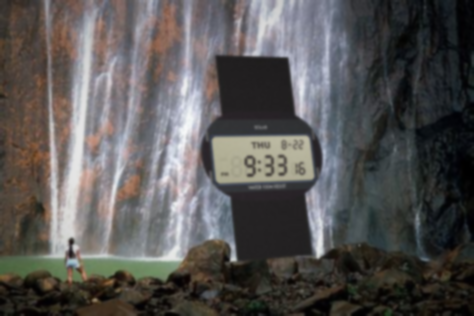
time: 9:33:16
